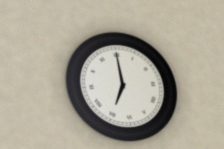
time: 7:00
